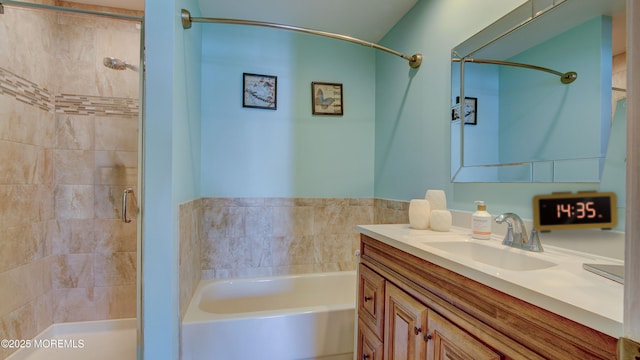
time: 14:35
